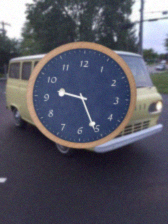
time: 9:26
